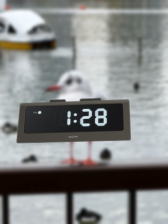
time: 1:28
